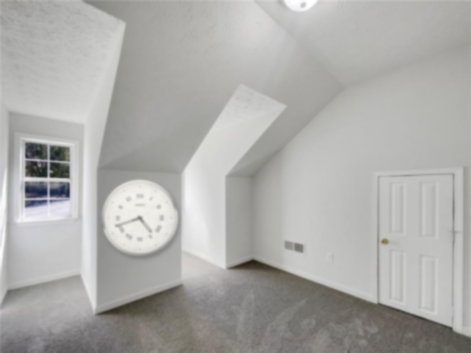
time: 4:42
